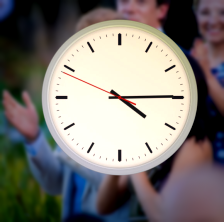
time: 4:14:49
